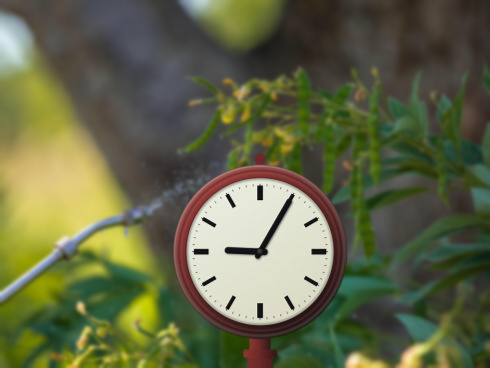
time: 9:05
